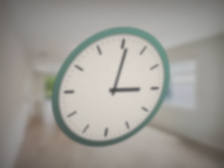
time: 3:01
